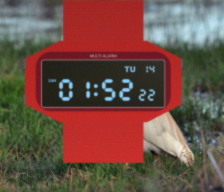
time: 1:52:22
